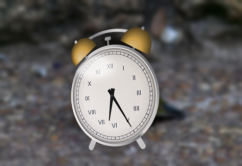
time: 6:25
